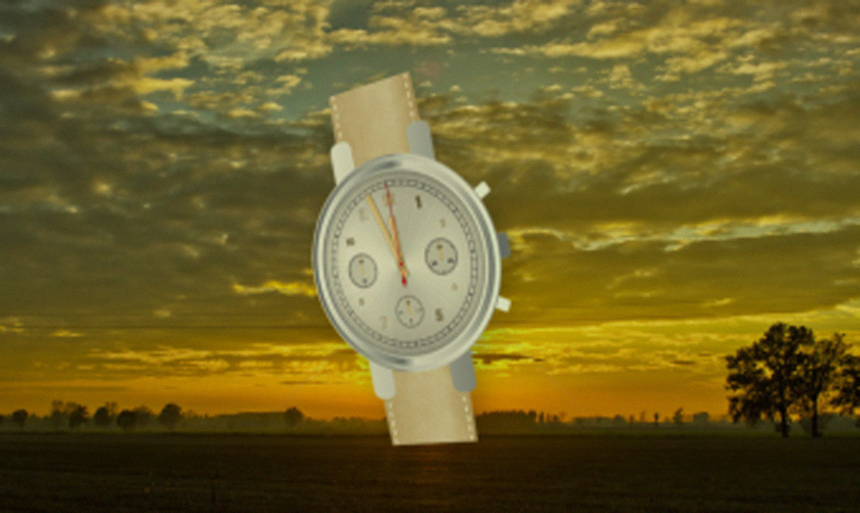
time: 11:57
